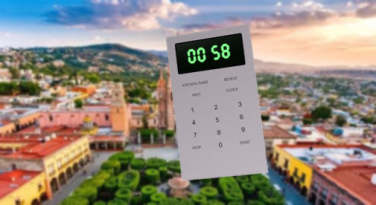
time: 0:58
